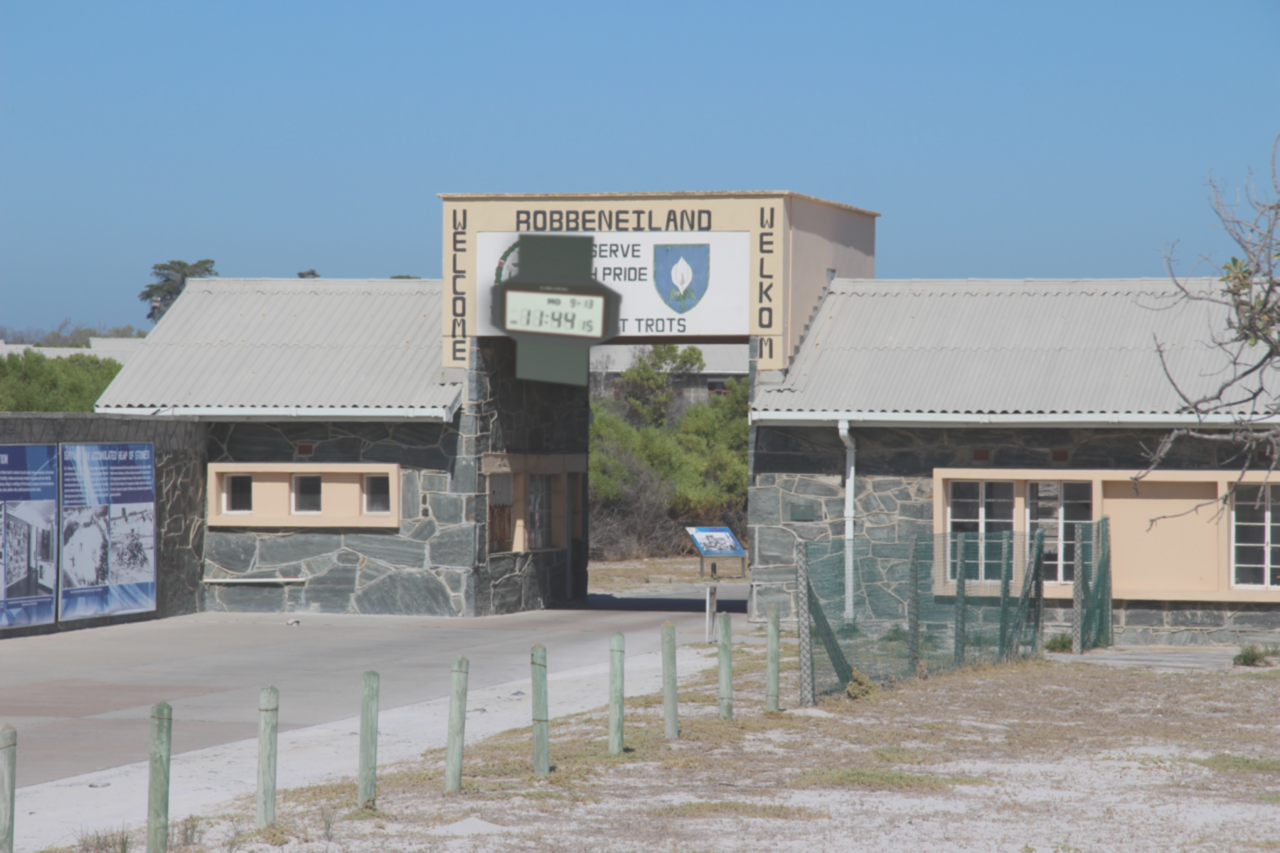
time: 11:44
